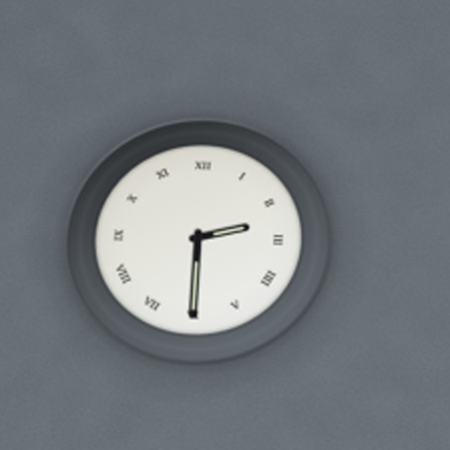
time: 2:30
